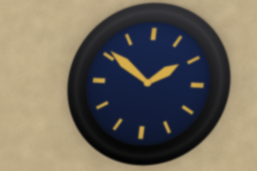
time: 1:51
